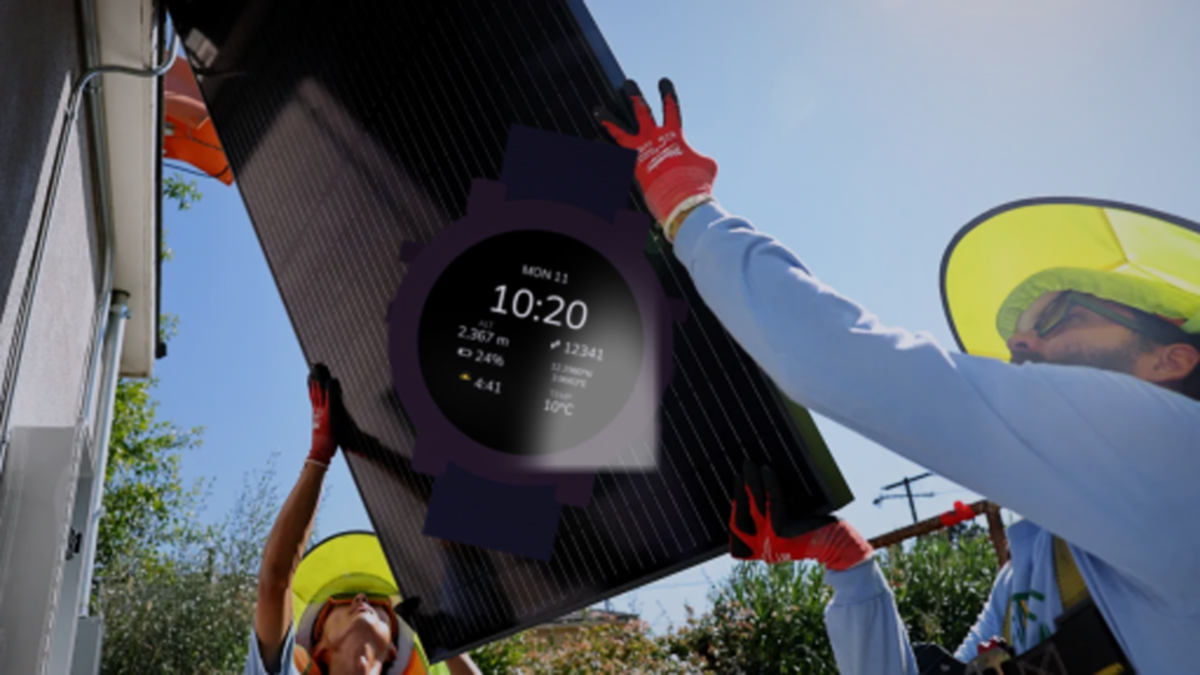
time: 10:20
